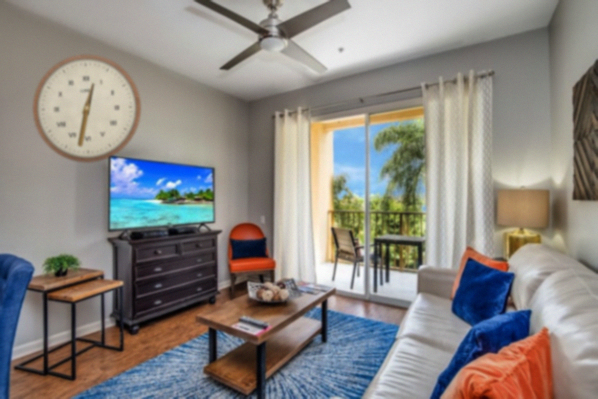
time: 12:32
